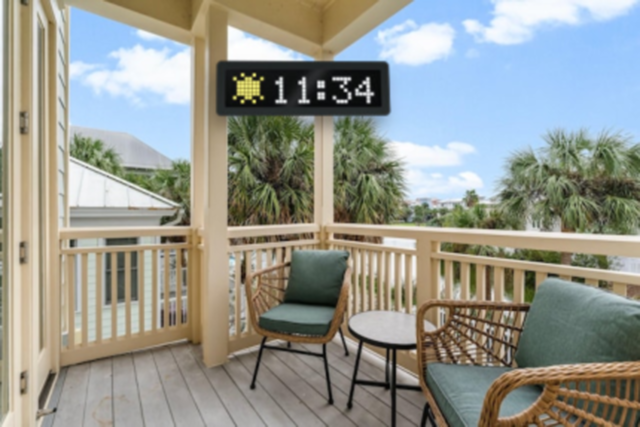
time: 11:34
